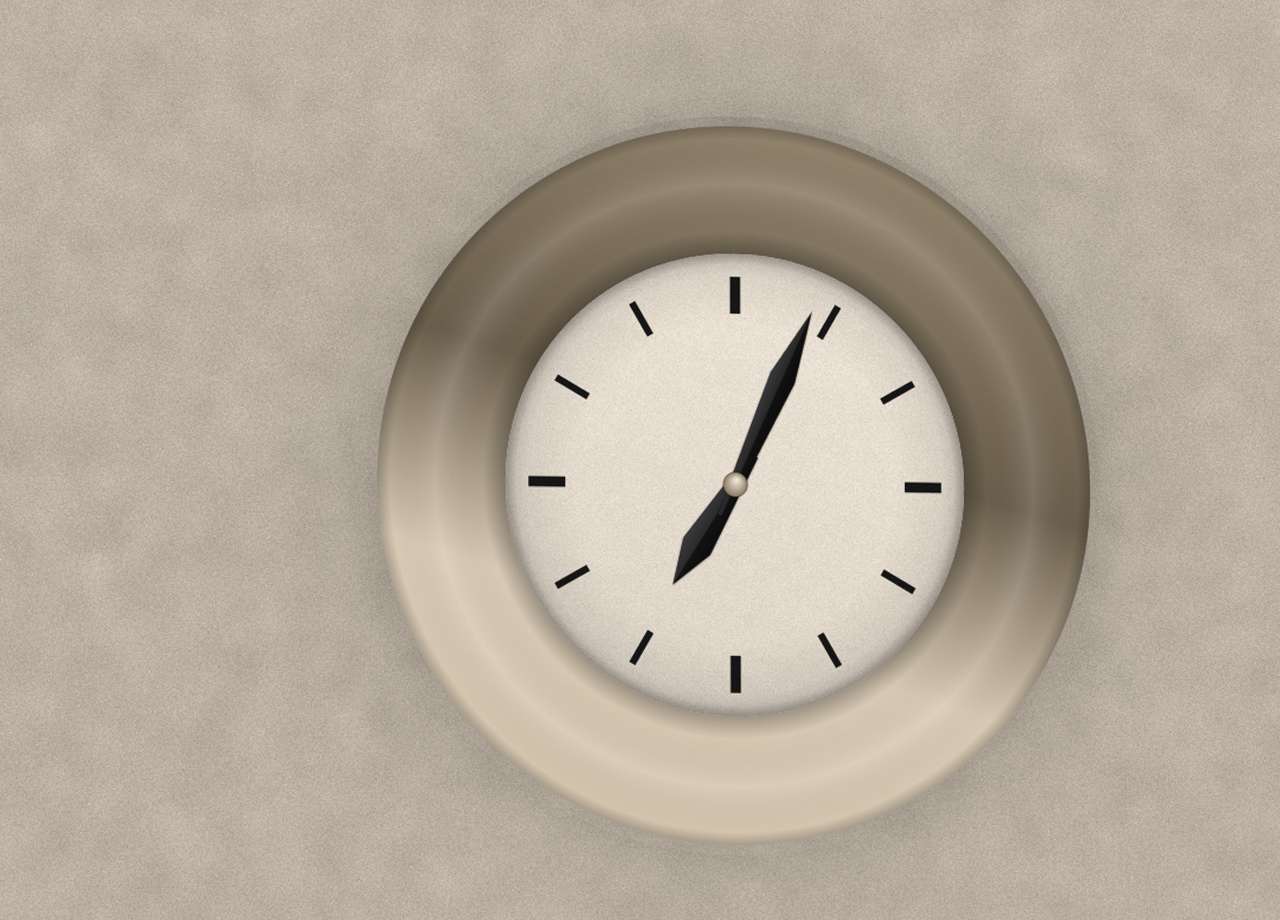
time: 7:04
